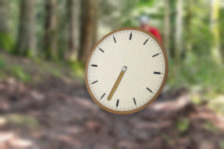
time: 6:33
